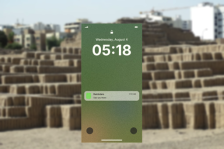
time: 5:18
